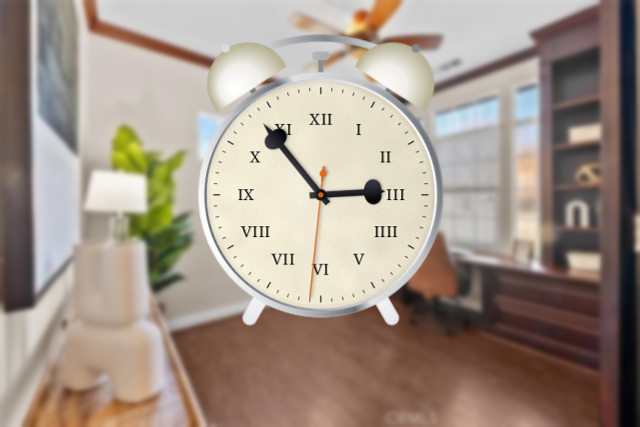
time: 2:53:31
